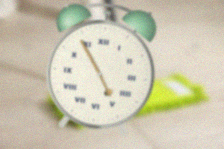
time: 4:54
